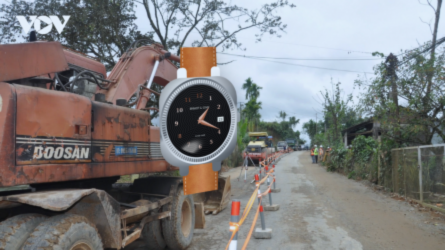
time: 1:19
